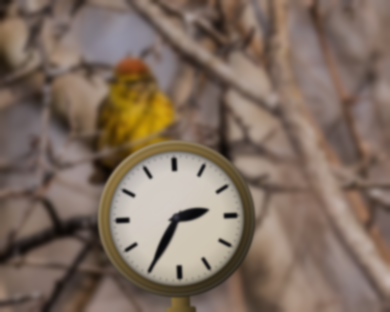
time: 2:35
